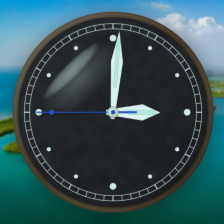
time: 3:00:45
